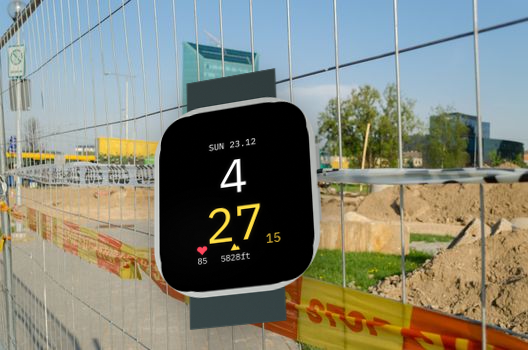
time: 4:27:15
